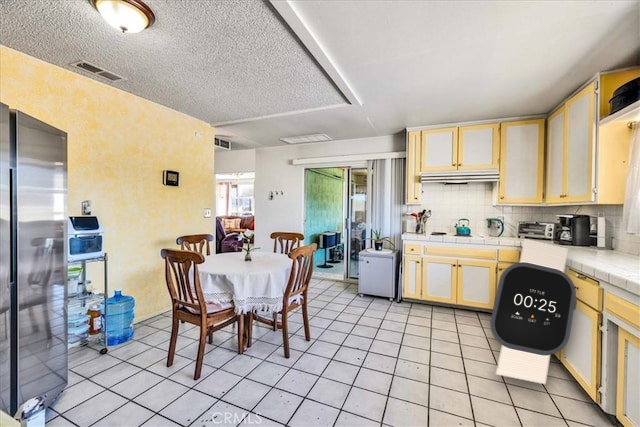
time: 0:25
